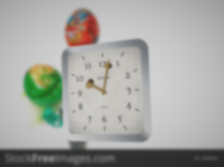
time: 10:02
